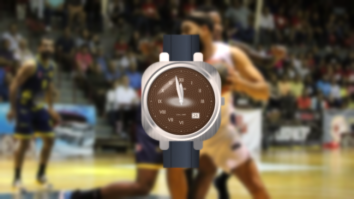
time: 11:58
